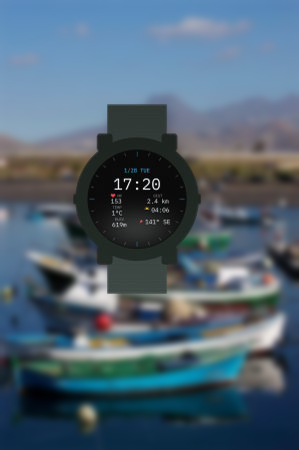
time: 17:20
